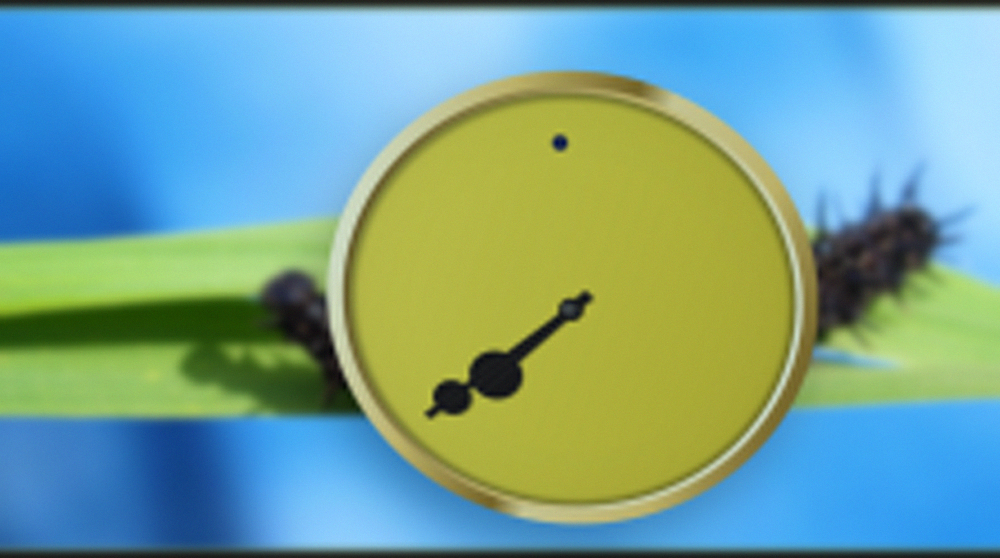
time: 7:39
